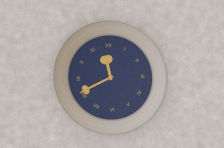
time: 11:41
